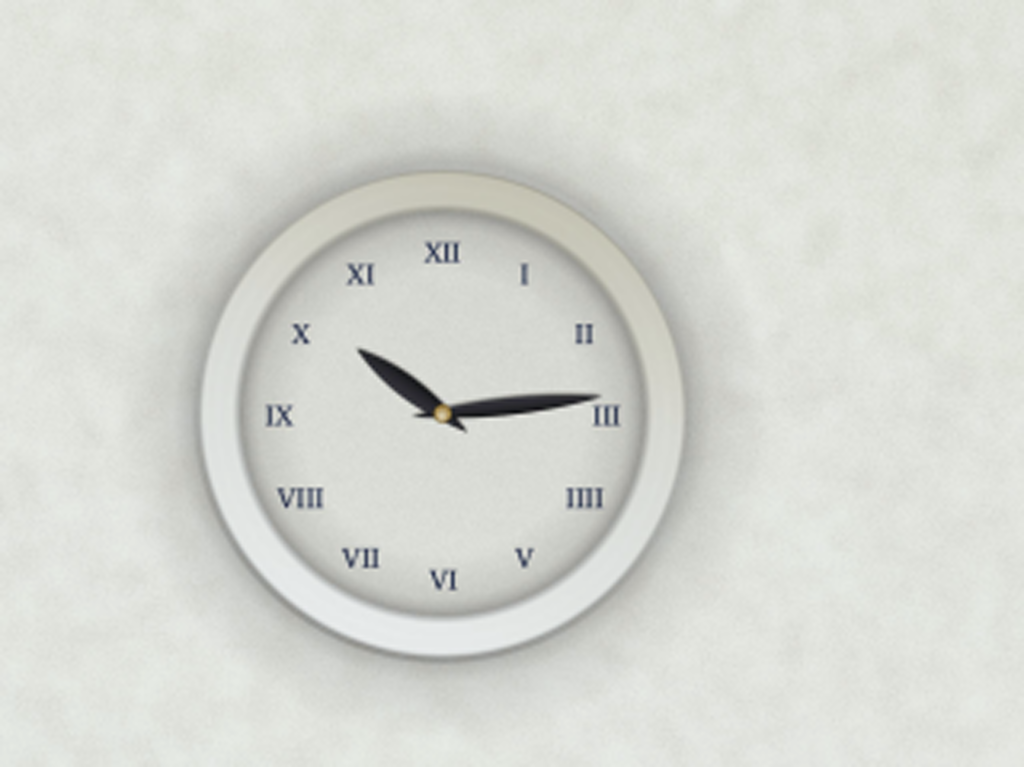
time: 10:14
